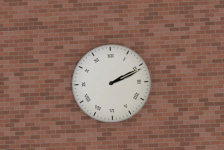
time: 2:11
